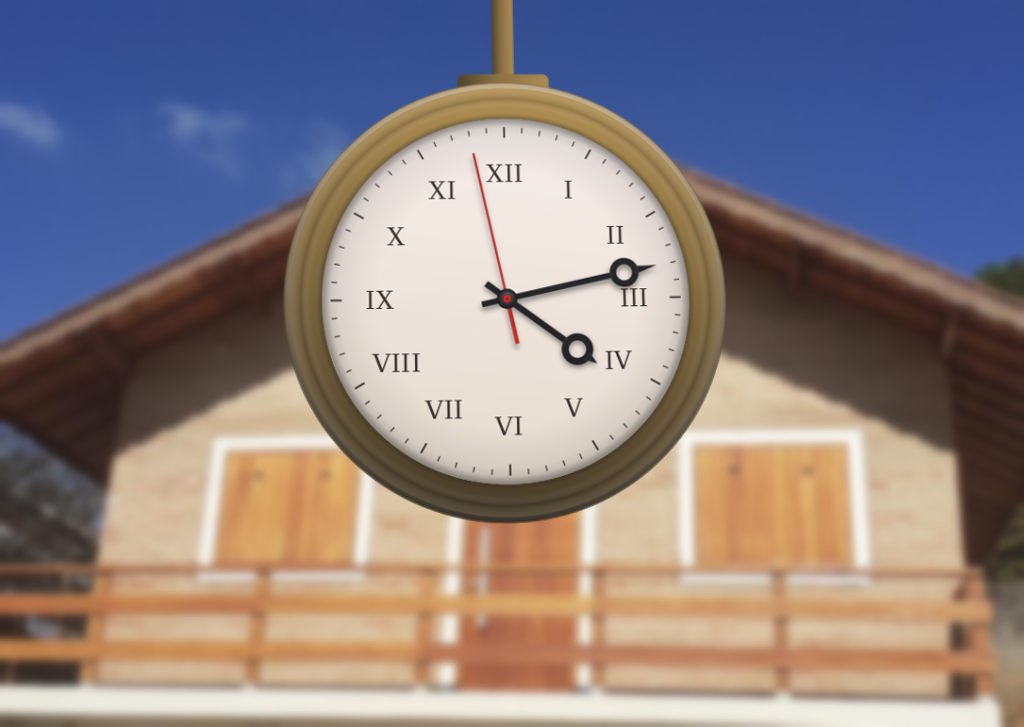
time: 4:12:58
